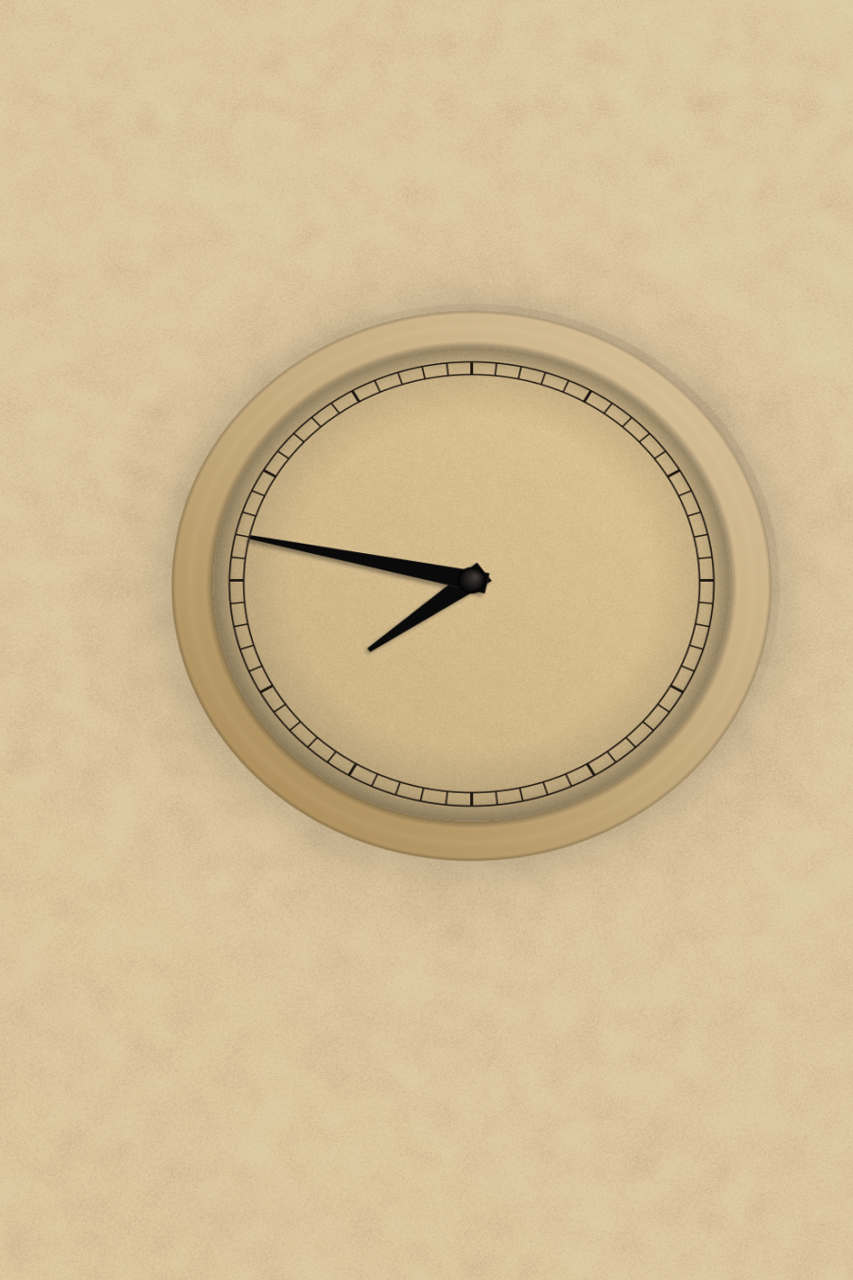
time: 7:47
